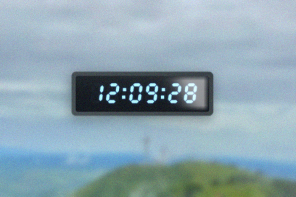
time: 12:09:28
